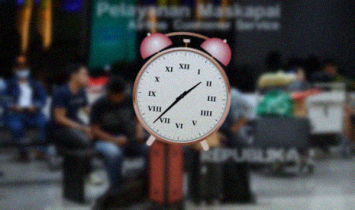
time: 1:37
